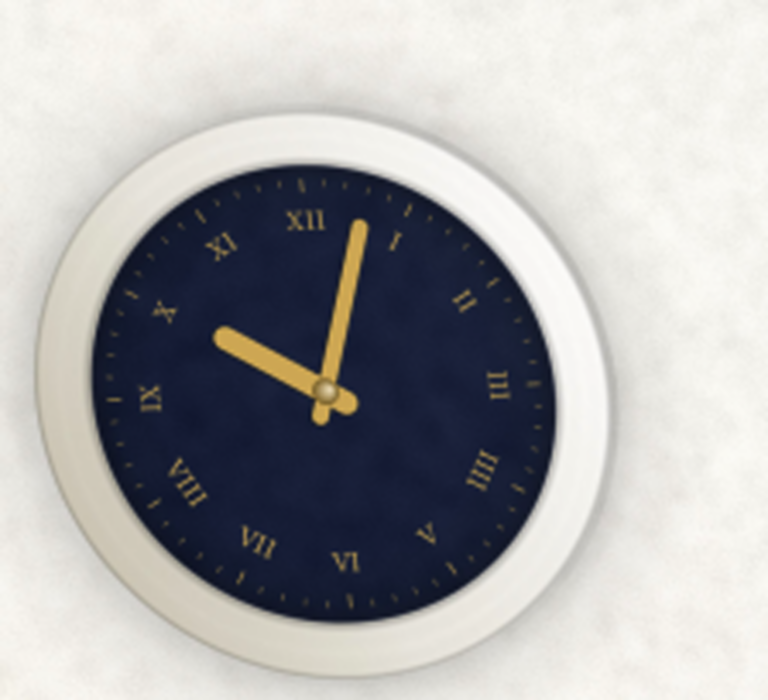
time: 10:03
